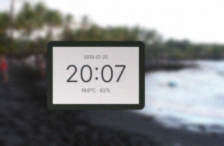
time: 20:07
